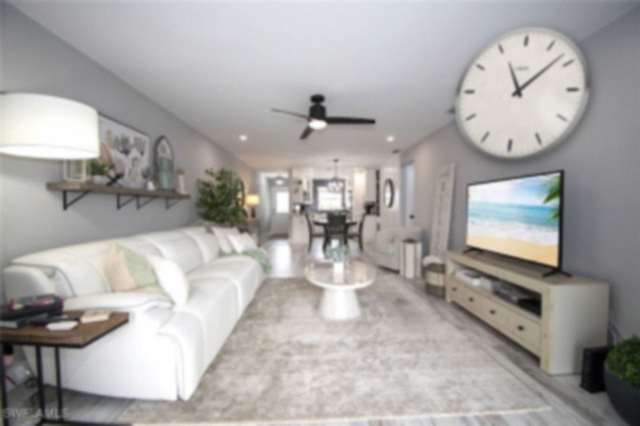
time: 11:08
